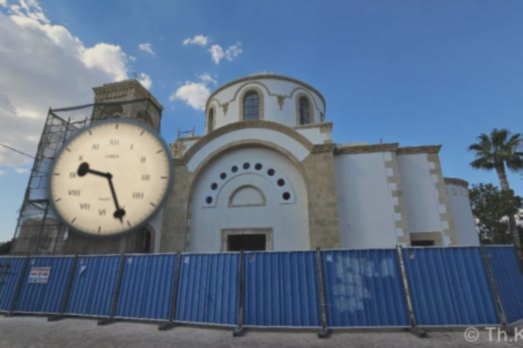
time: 9:26
